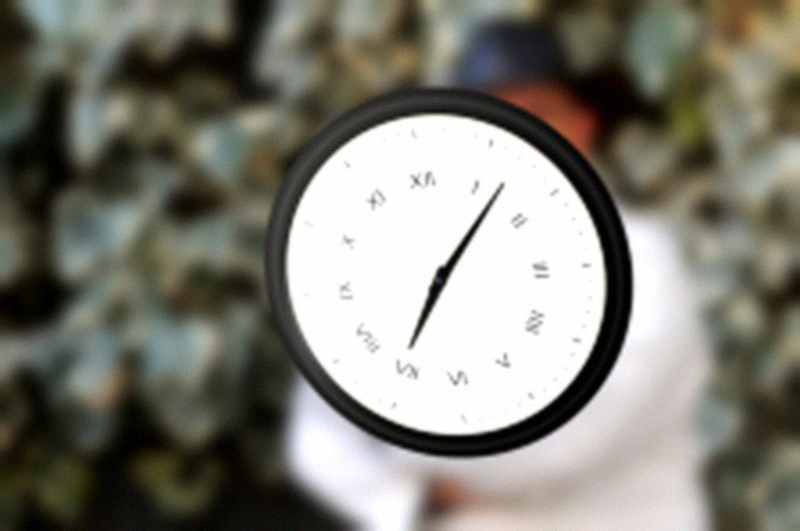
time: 7:07
